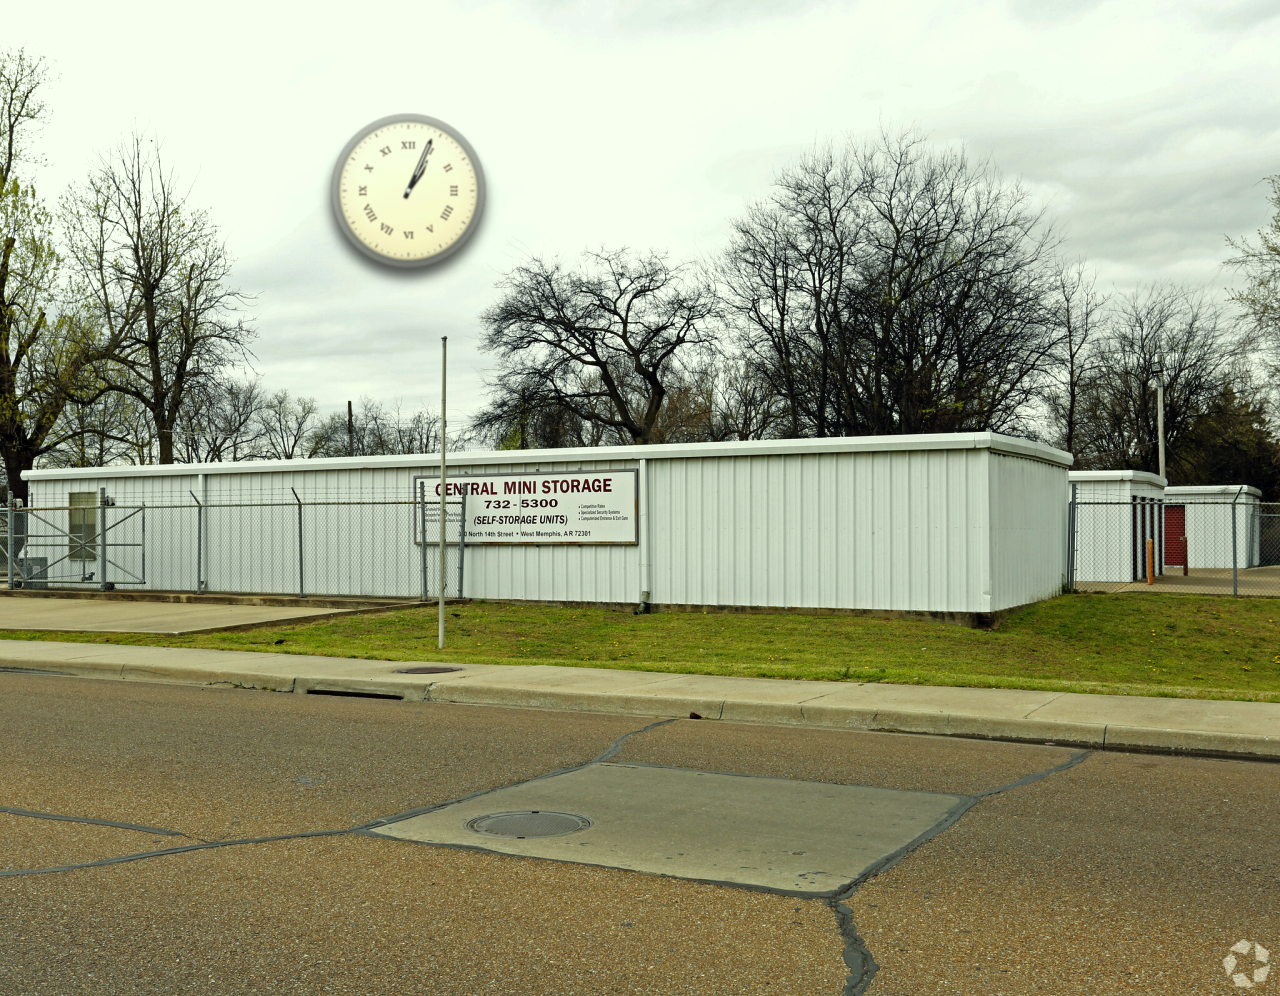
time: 1:04
